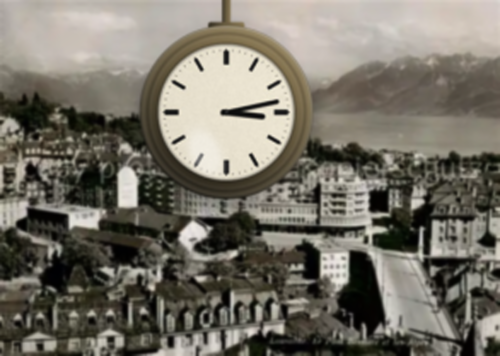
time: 3:13
